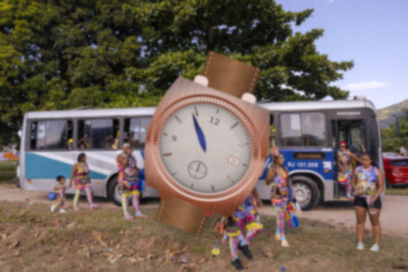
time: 10:54
